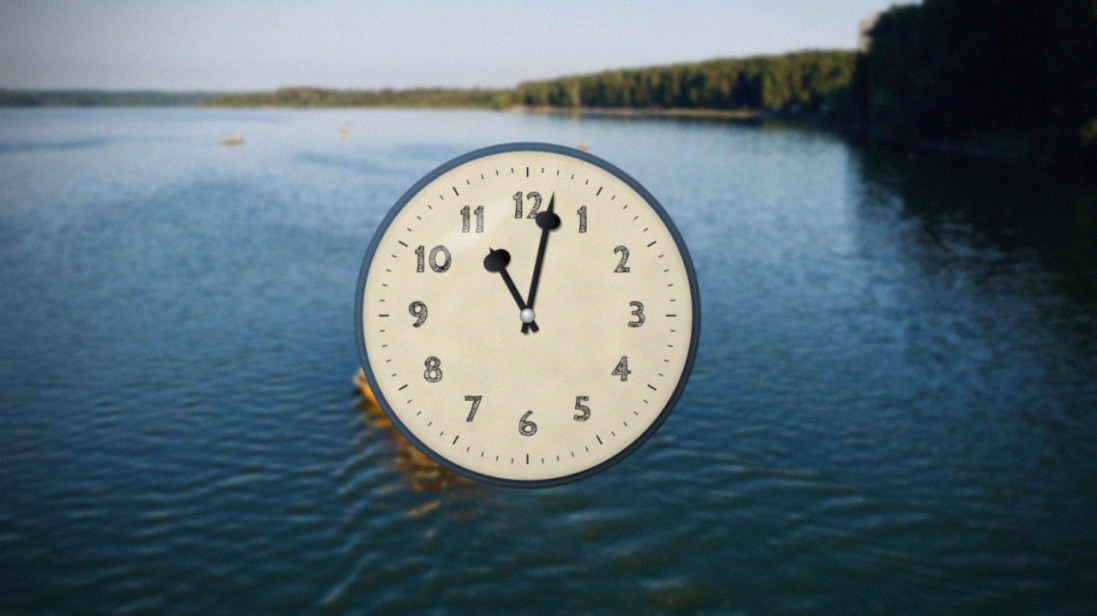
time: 11:02
